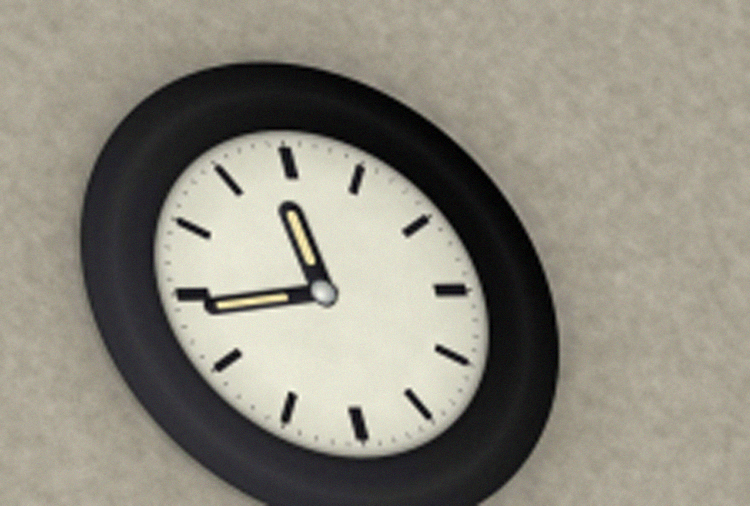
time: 11:44
